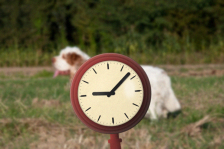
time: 9:08
